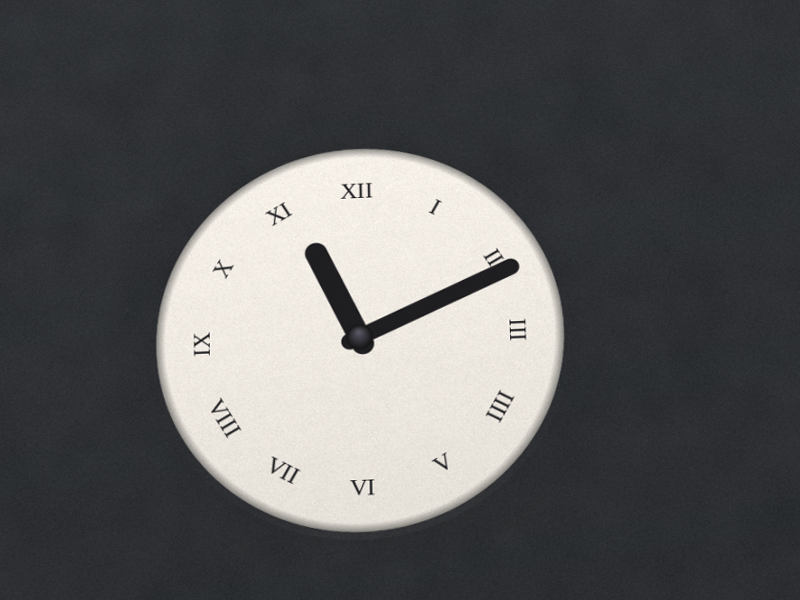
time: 11:11
